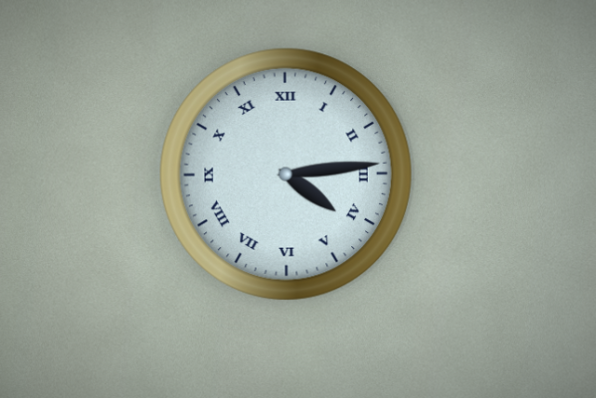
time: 4:14
